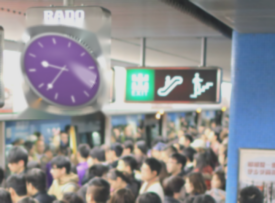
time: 9:38
